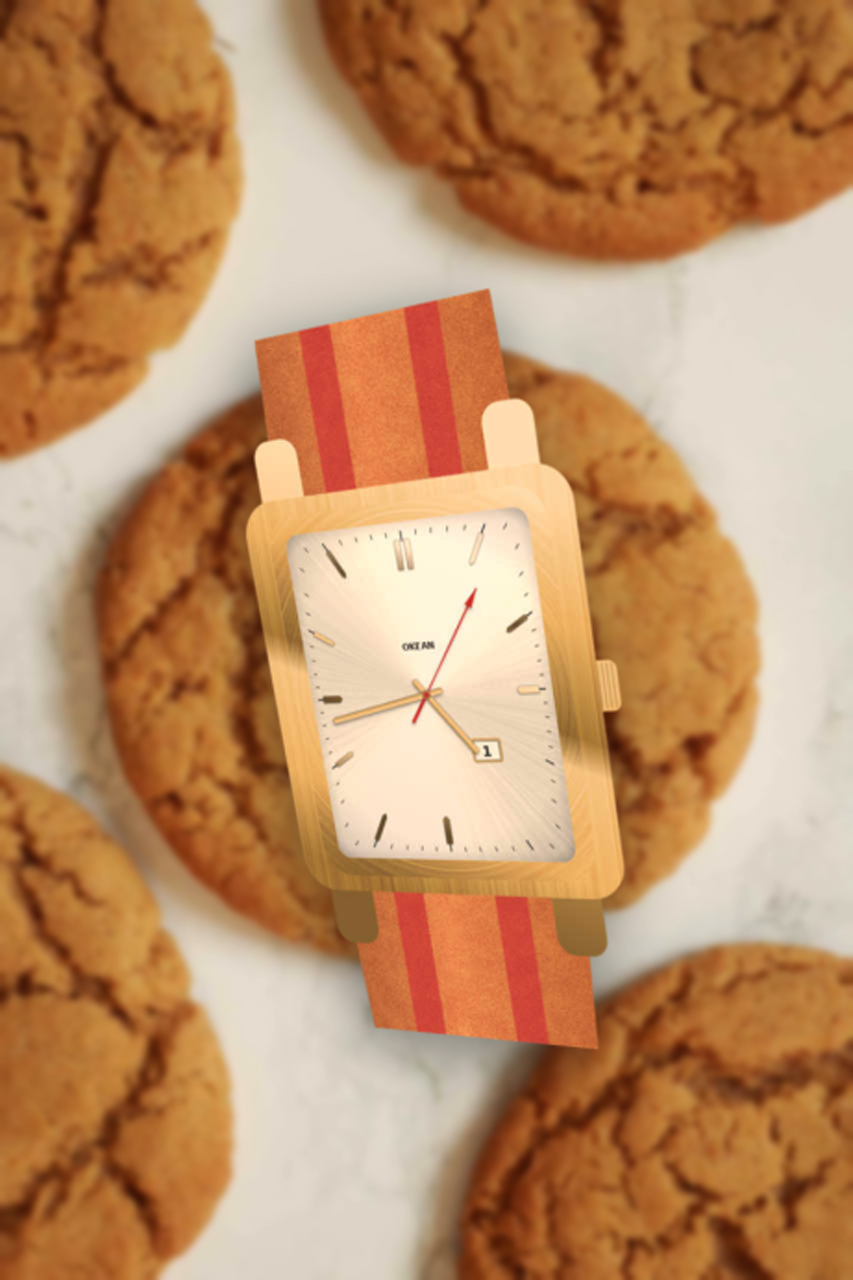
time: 4:43:06
